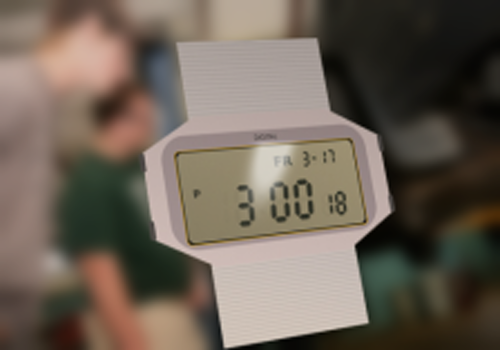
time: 3:00:18
